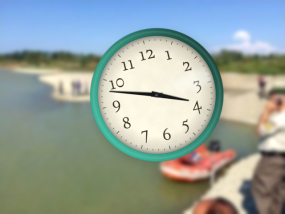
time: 3:48
